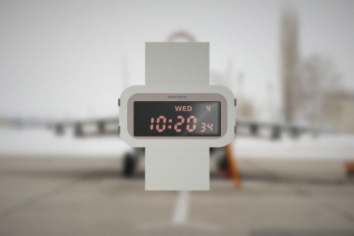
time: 10:20:34
